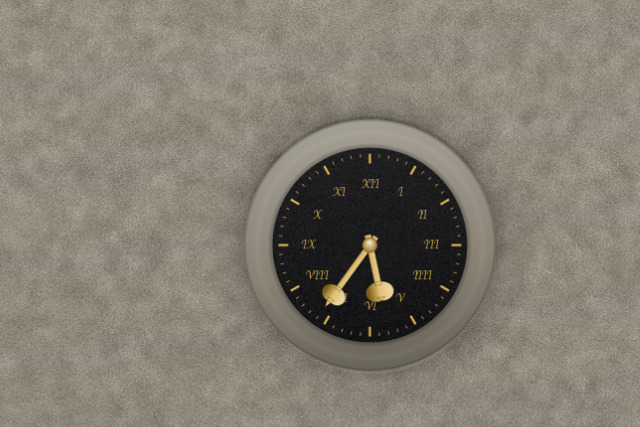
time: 5:36
